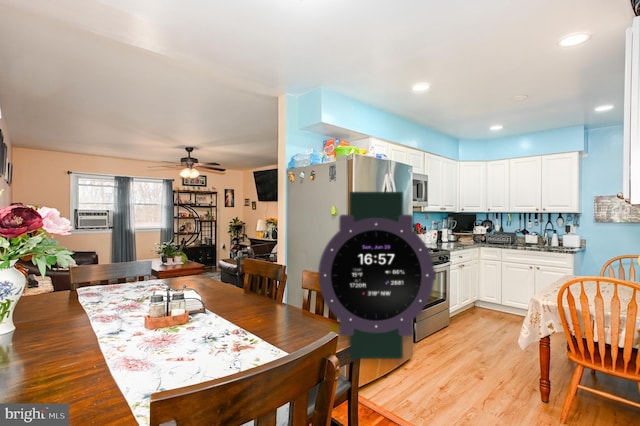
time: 16:57
